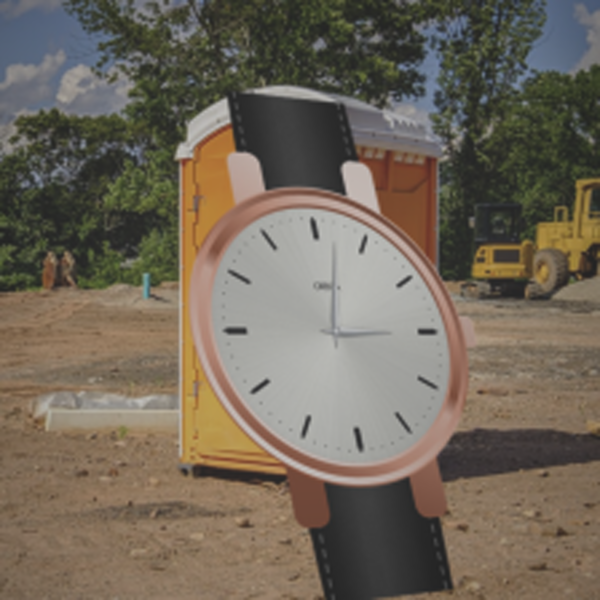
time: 3:02
